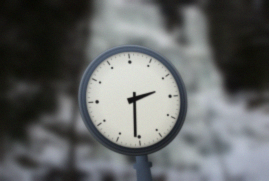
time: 2:31
